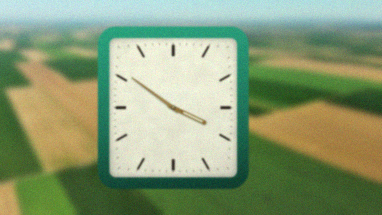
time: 3:51
